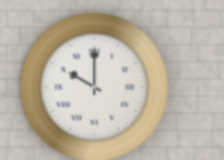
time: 10:00
